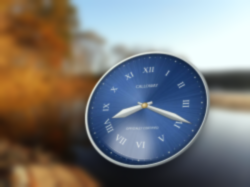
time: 8:19
